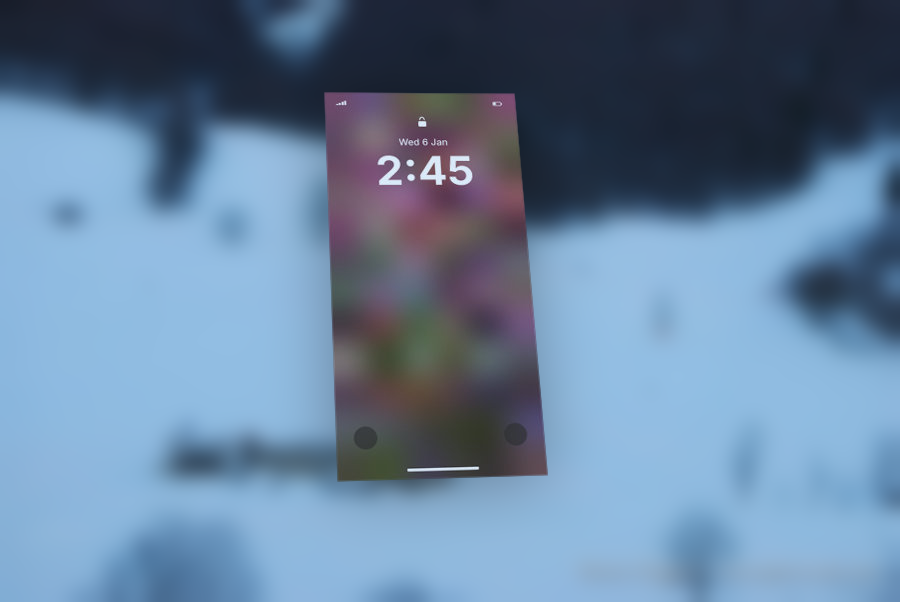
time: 2:45
